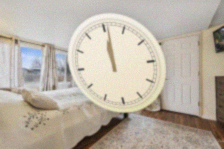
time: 12:01
